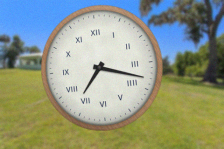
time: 7:18
